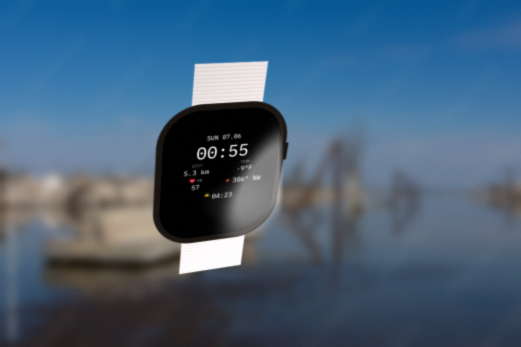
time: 0:55
